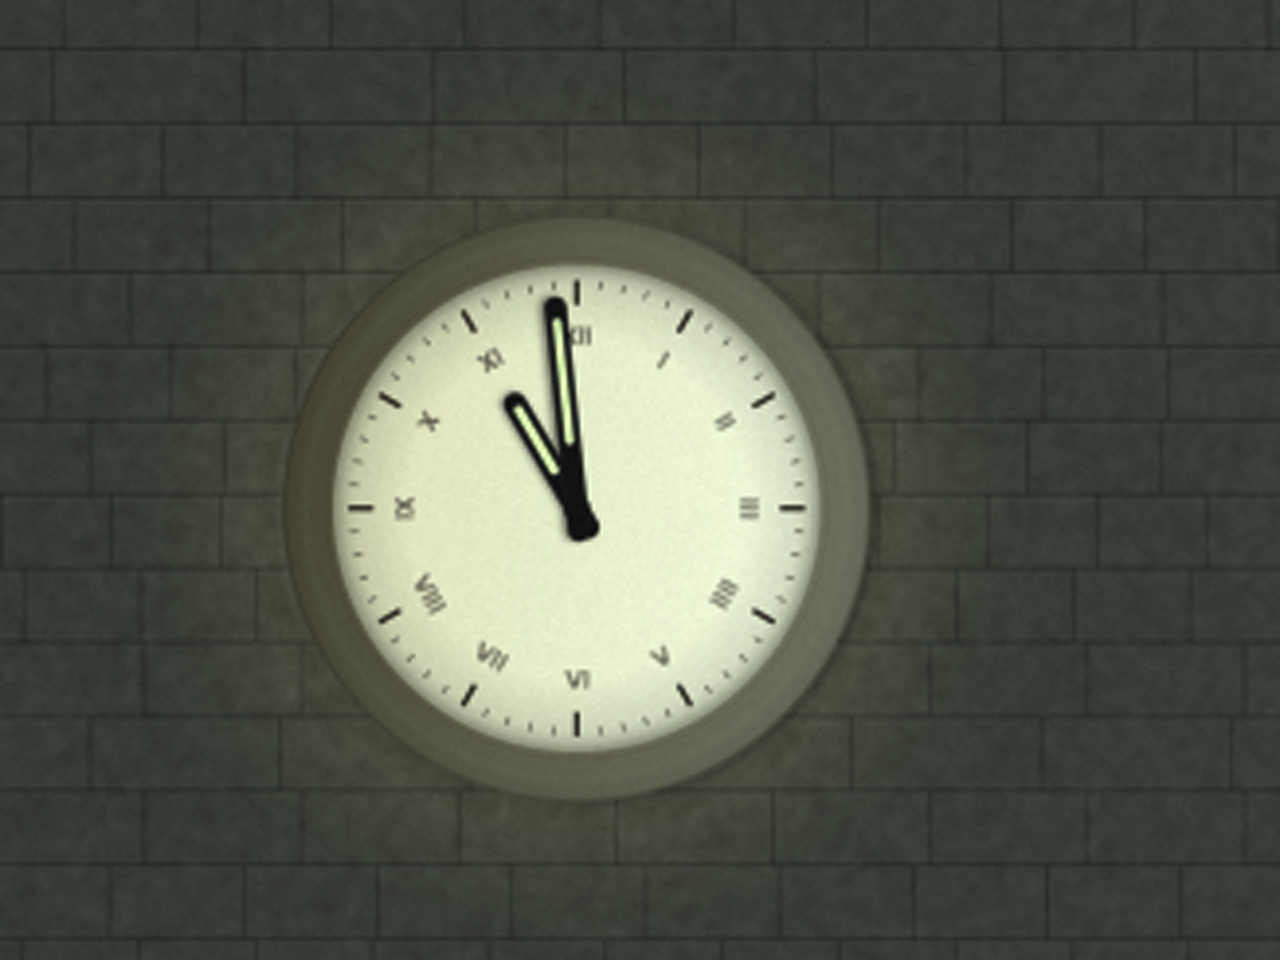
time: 10:59
